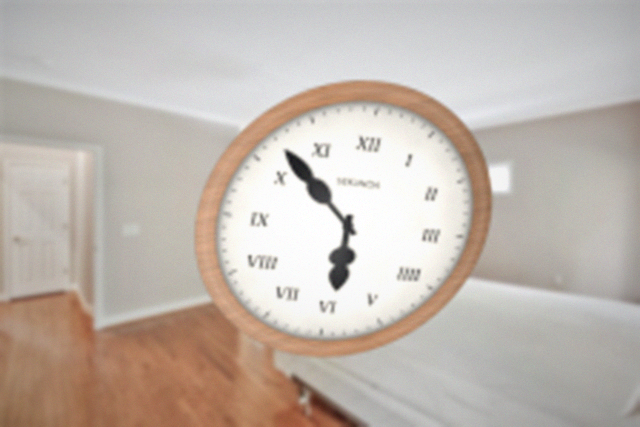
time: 5:52
